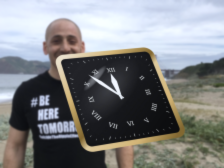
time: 11:53
